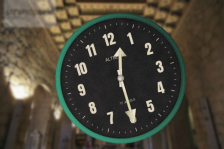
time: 12:30
